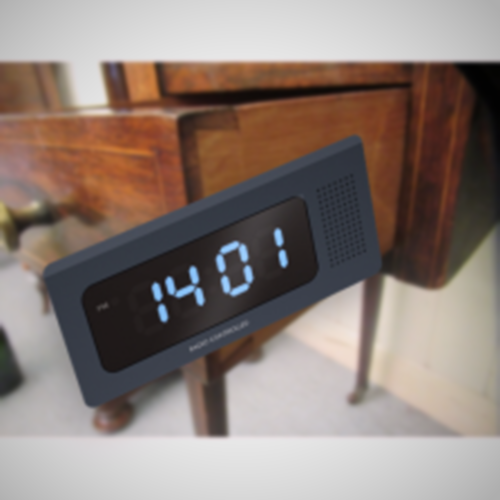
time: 14:01
